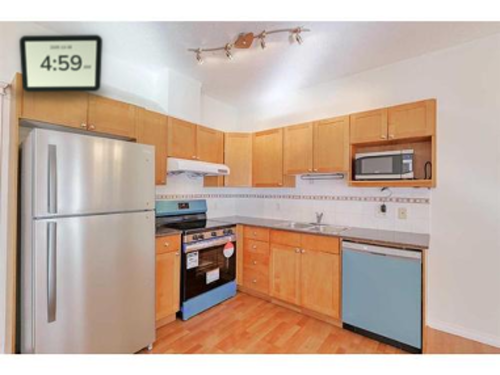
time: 4:59
